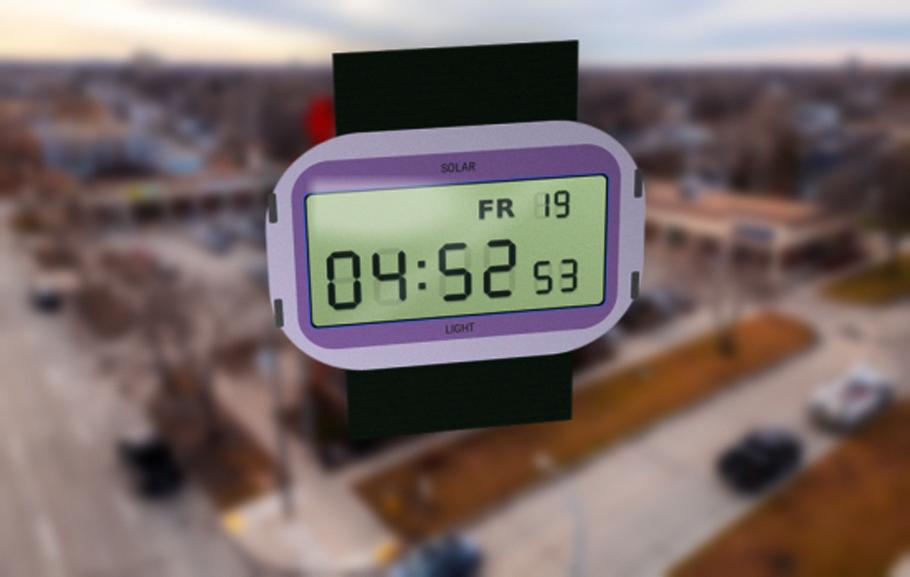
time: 4:52:53
